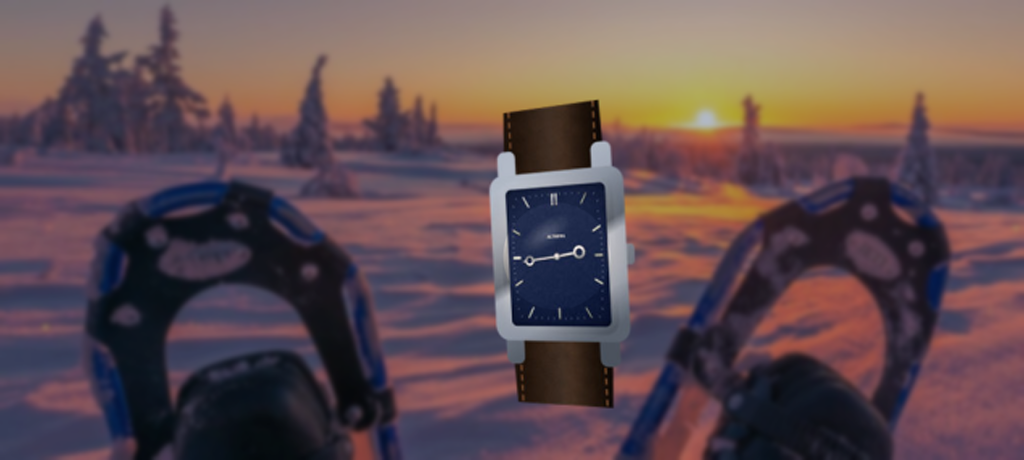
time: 2:44
